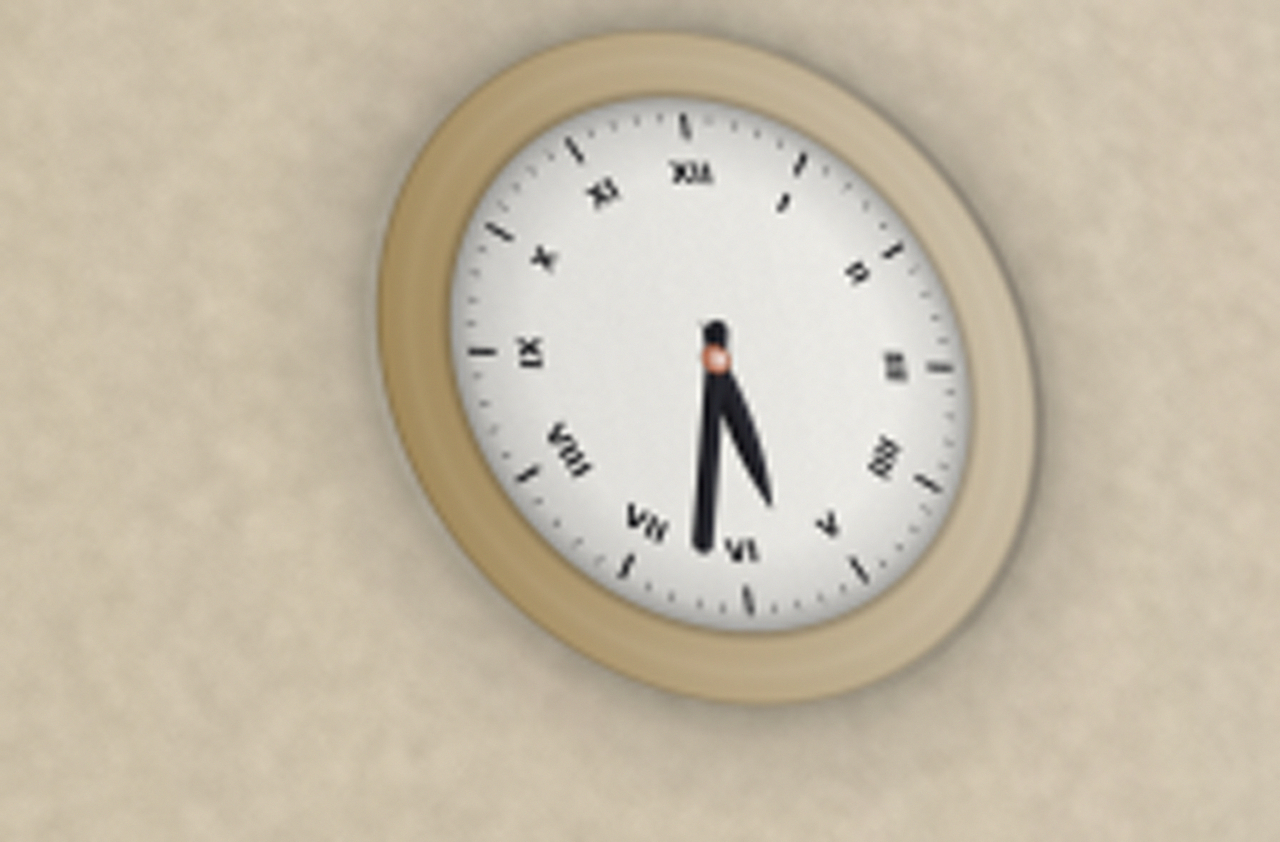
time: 5:32
